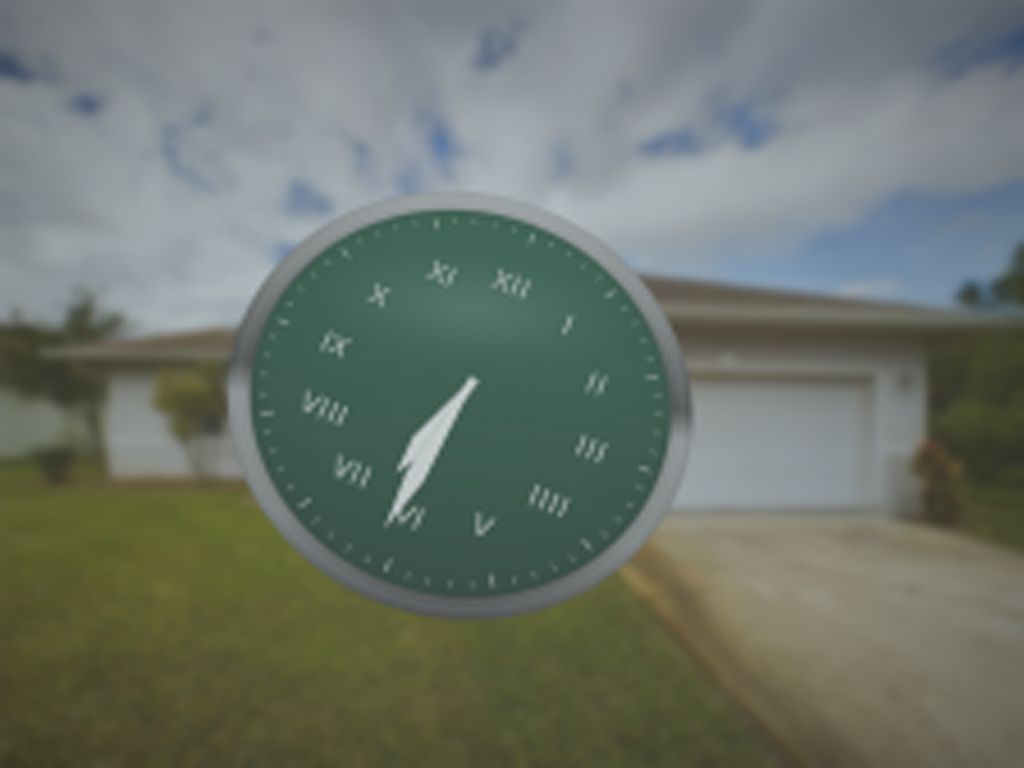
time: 6:31
